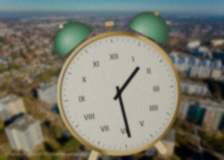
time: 1:29
